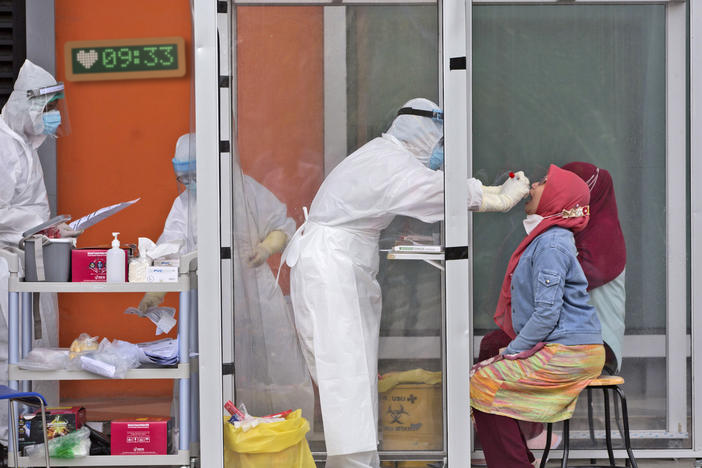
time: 9:33
